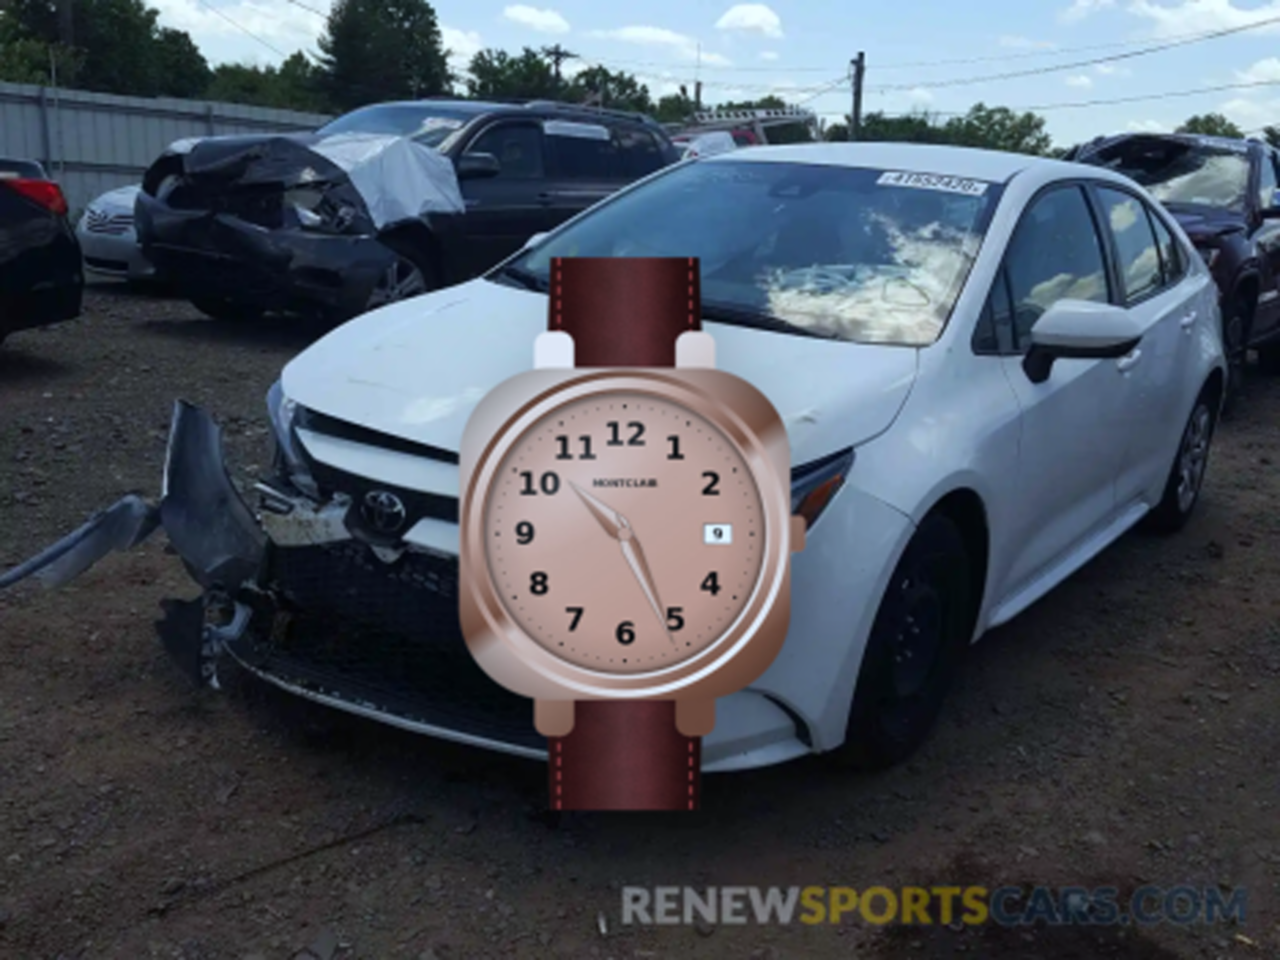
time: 10:26
